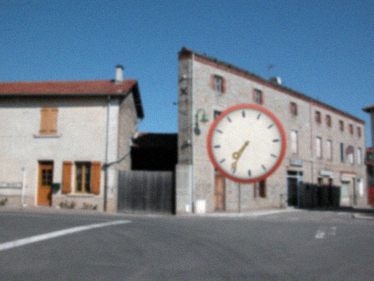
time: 7:36
